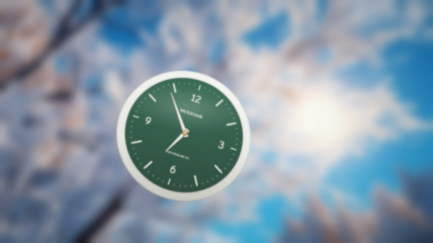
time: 6:54
